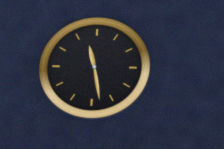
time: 11:28
